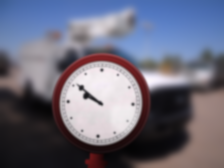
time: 9:51
